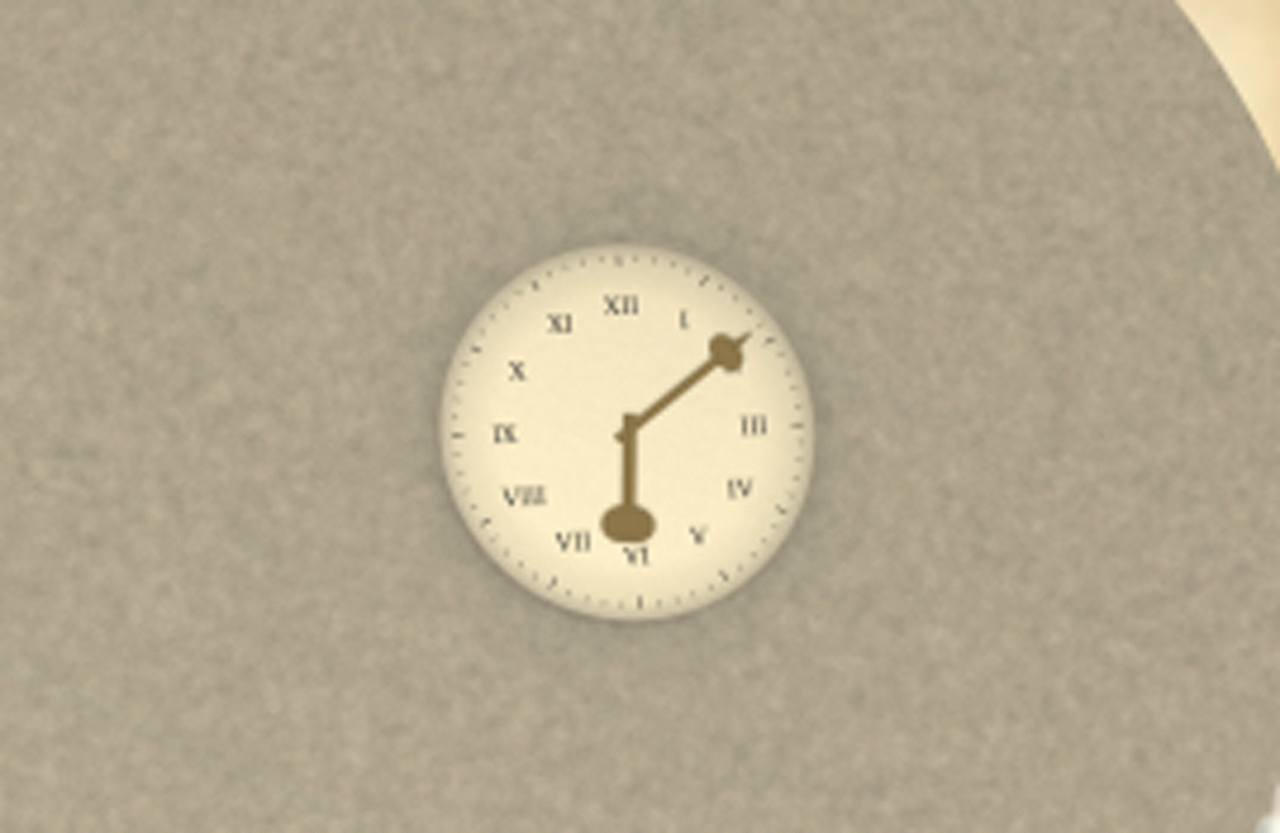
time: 6:09
